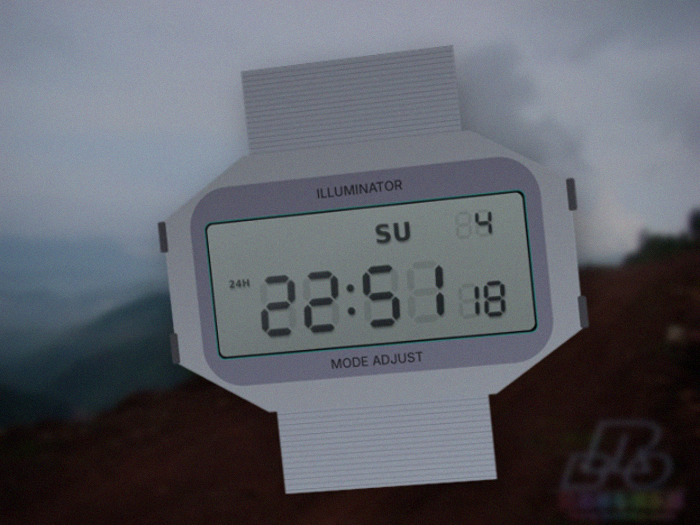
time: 22:51:18
